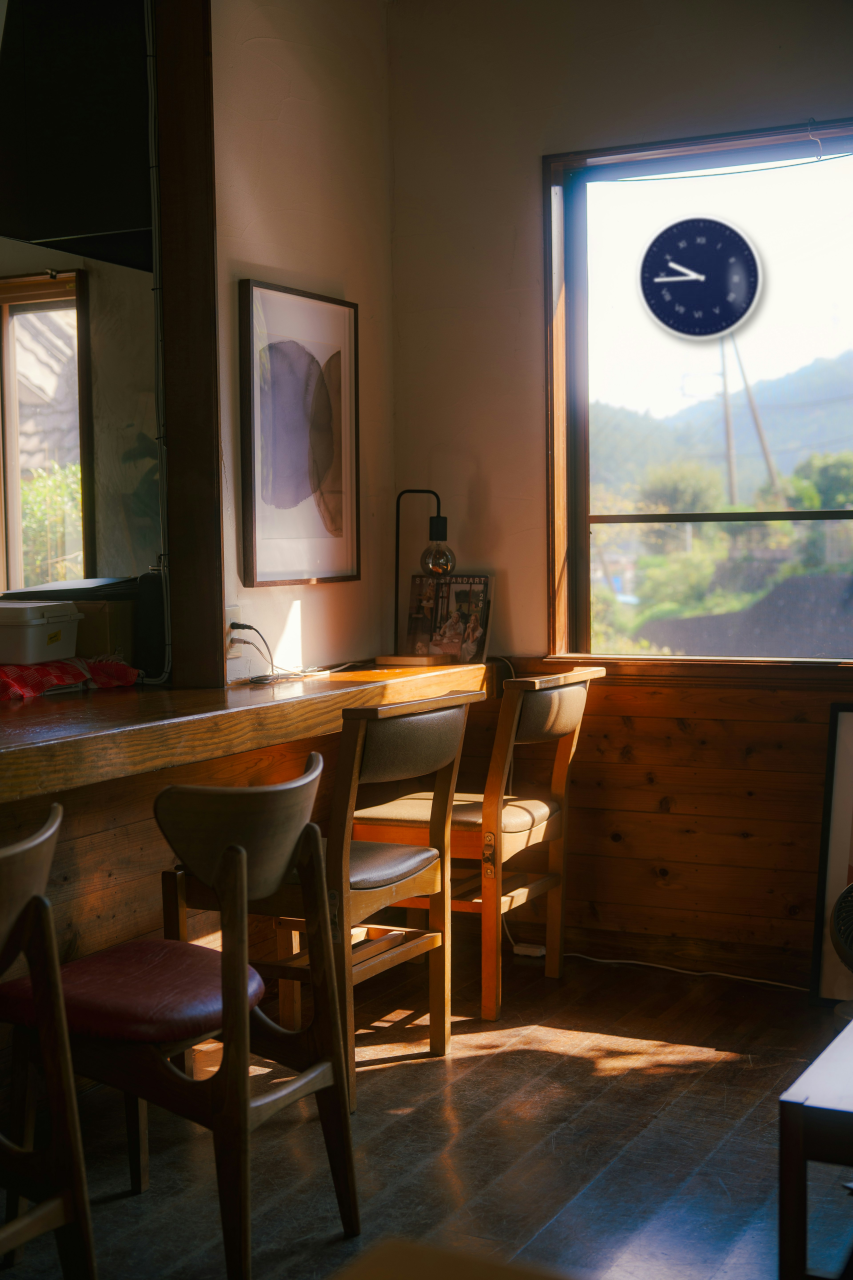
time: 9:44
